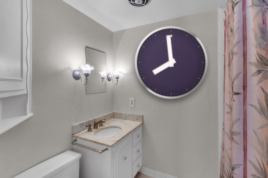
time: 7:59
